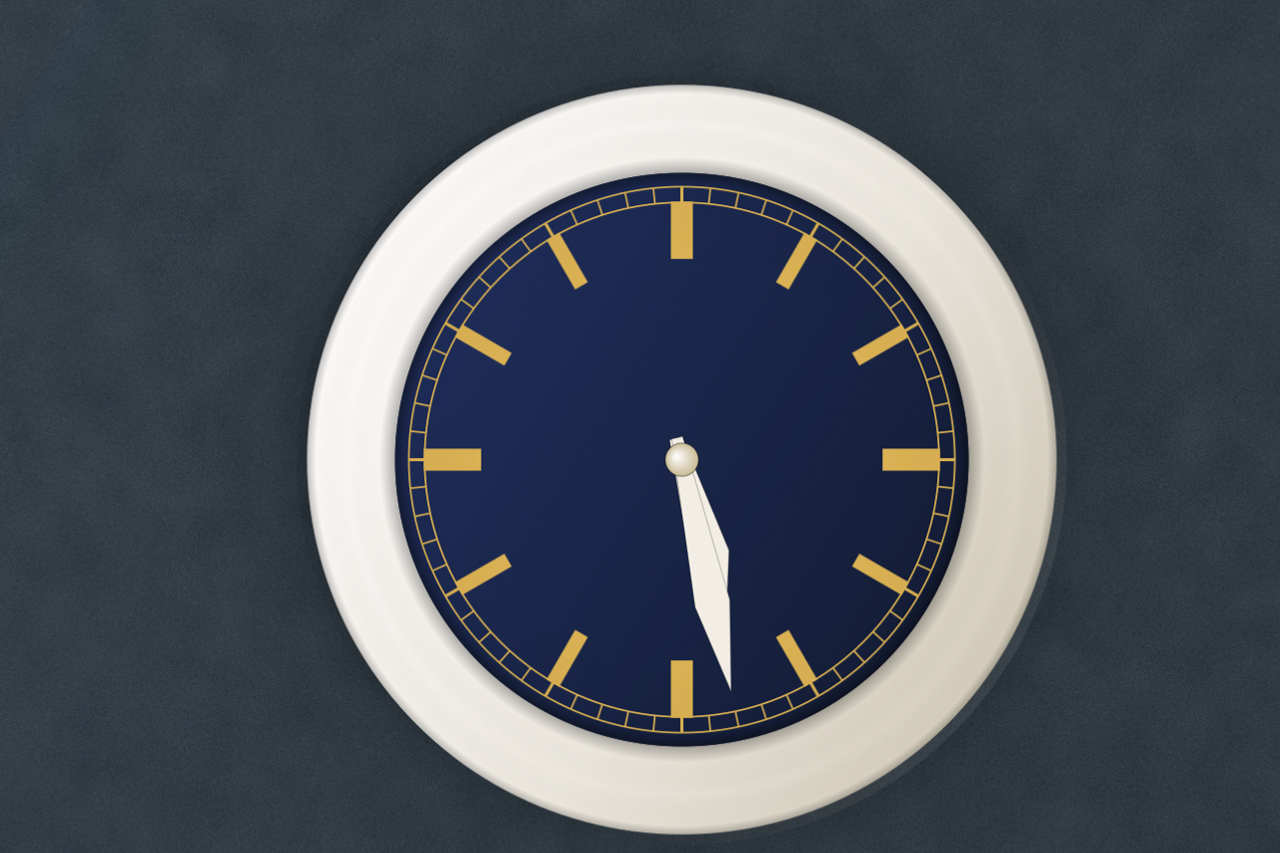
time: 5:28
